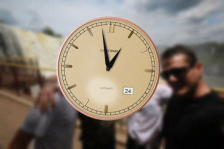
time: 12:58
